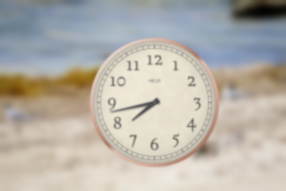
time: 7:43
